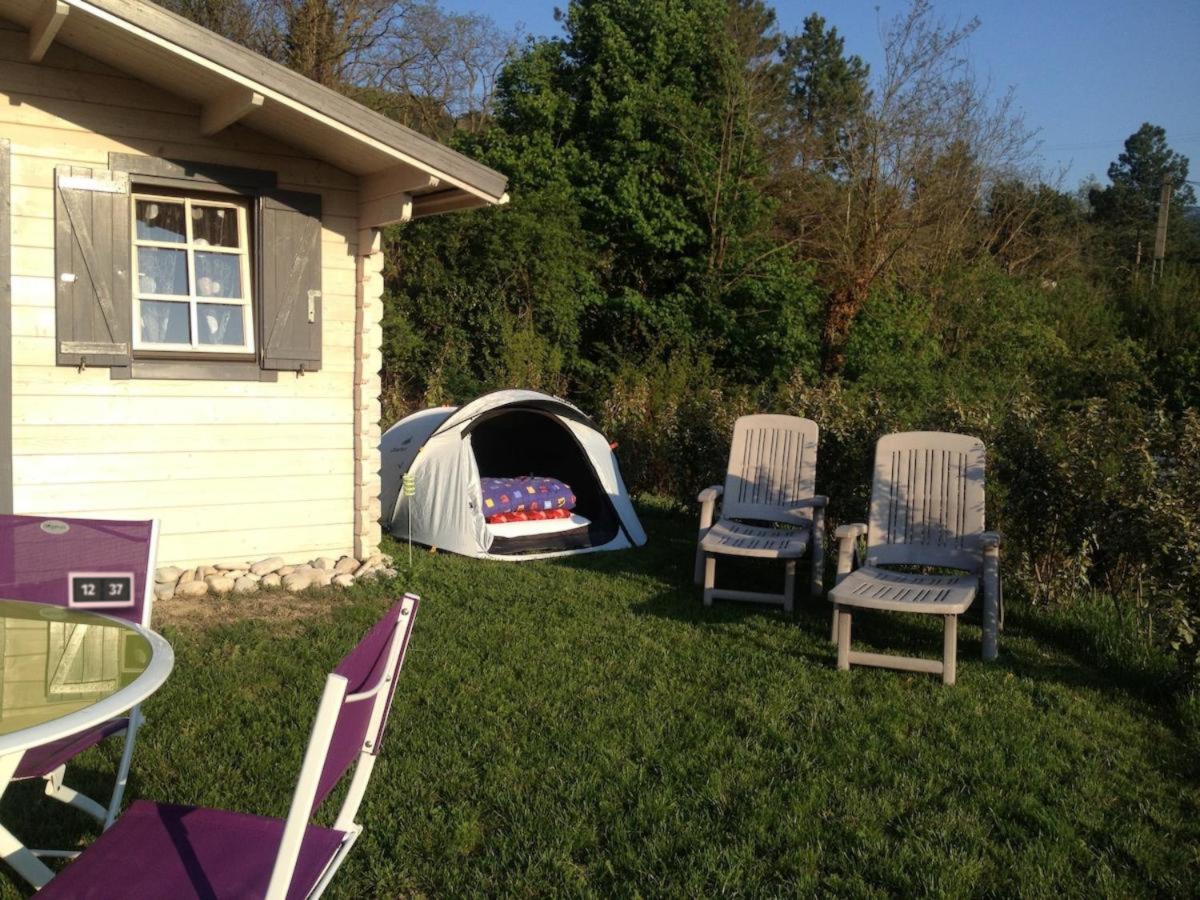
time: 12:37
